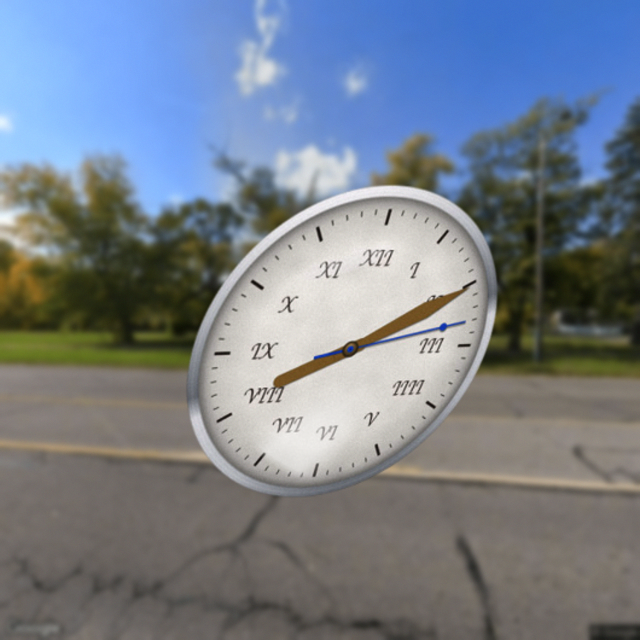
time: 8:10:13
